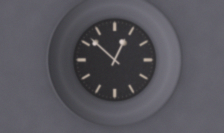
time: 12:52
